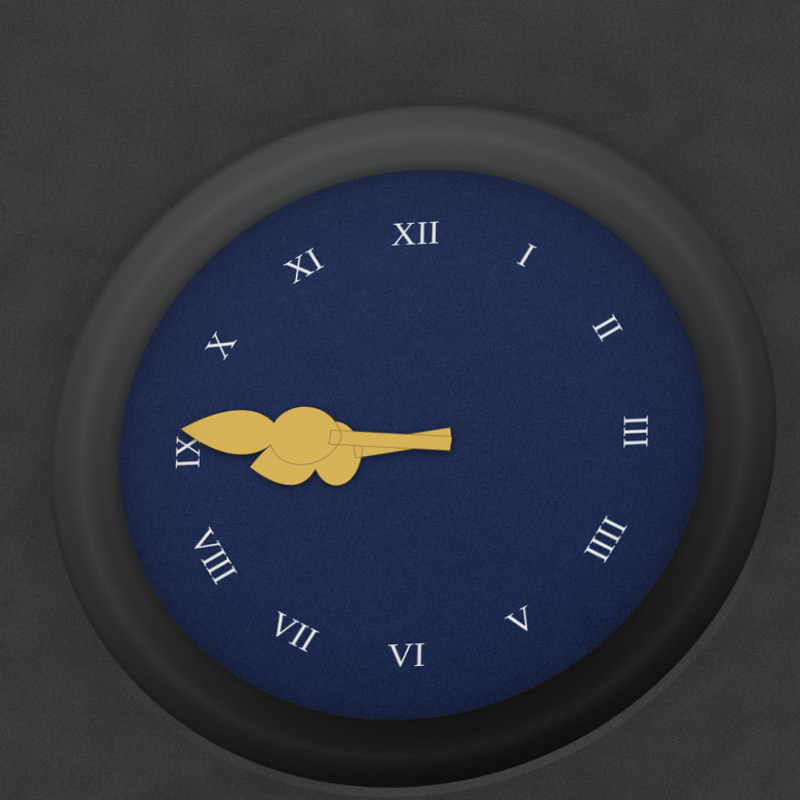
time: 8:46
